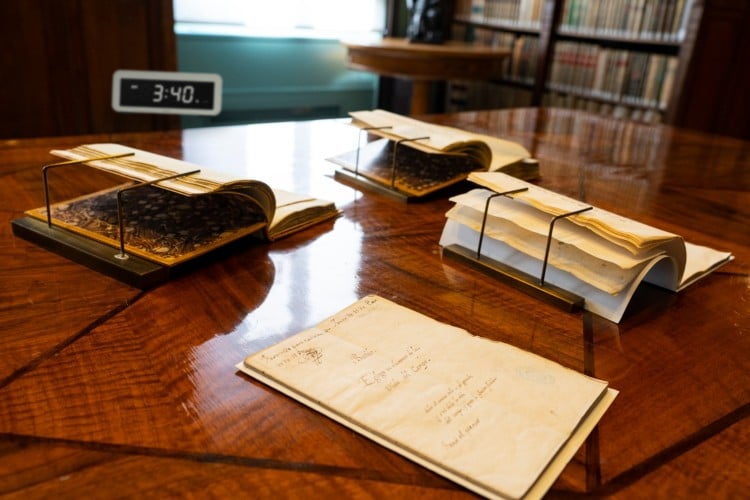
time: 3:40
